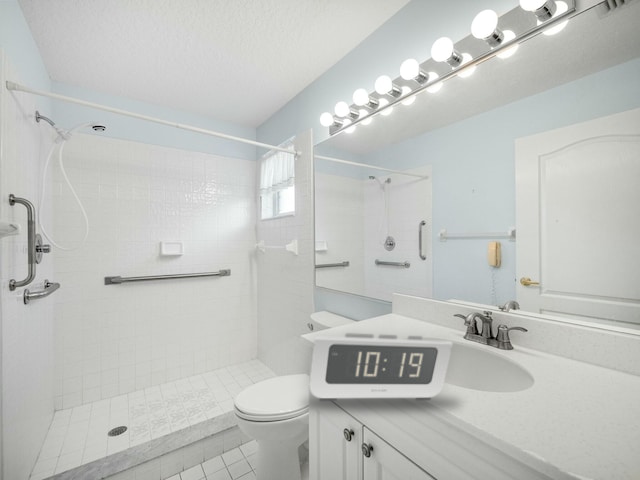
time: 10:19
